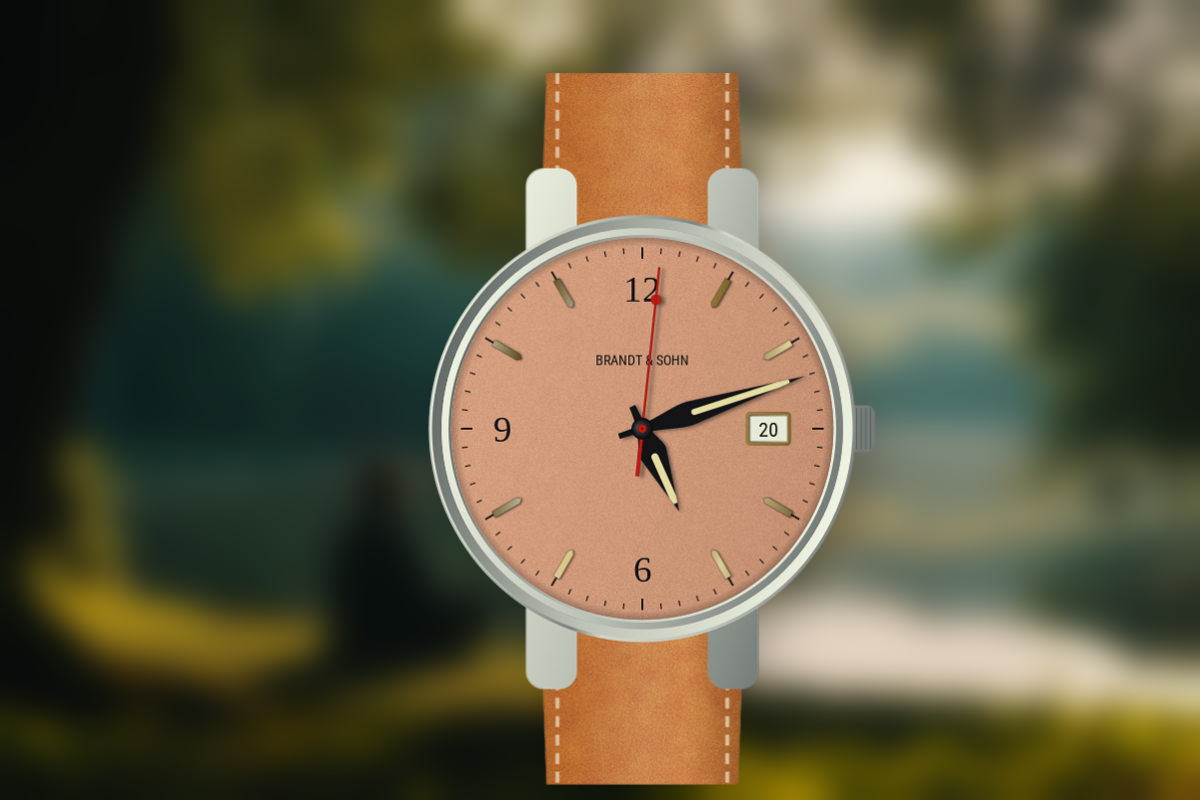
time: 5:12:01
